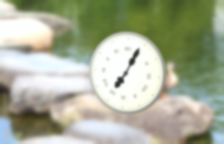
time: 7:04
